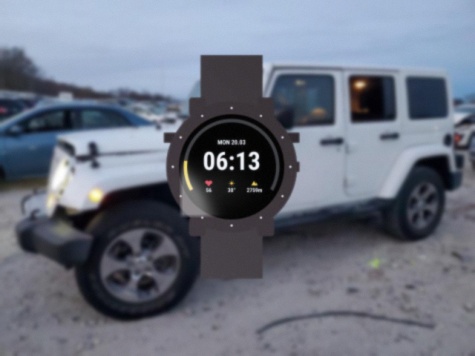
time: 6:13
